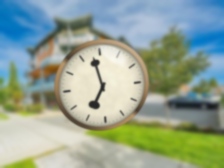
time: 6:58
